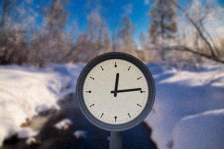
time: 12:14
